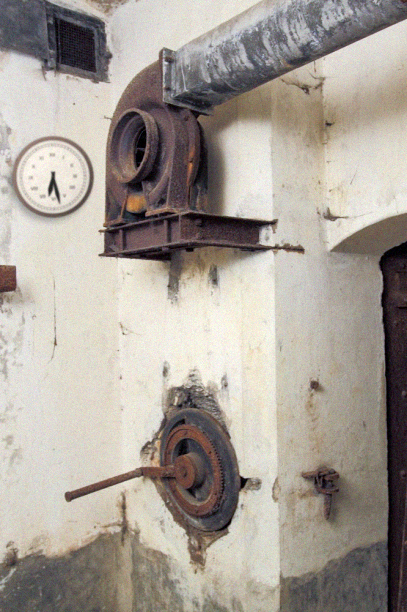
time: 6:28
